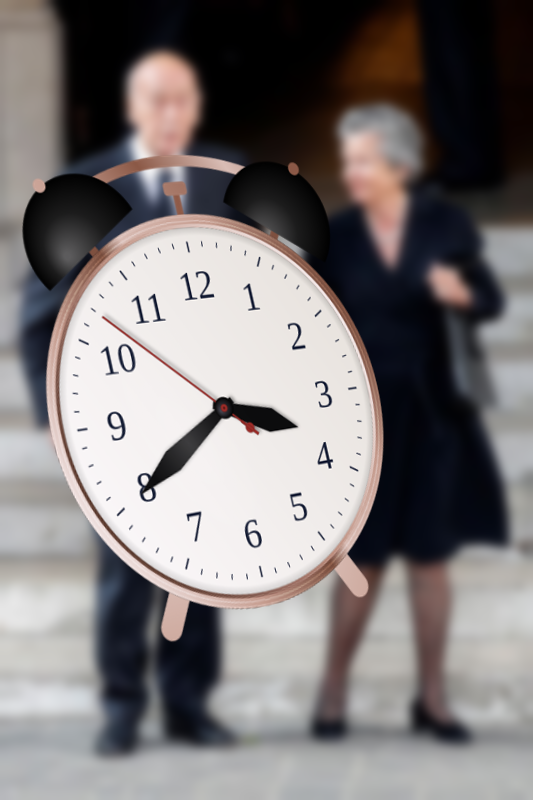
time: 3:39:52
